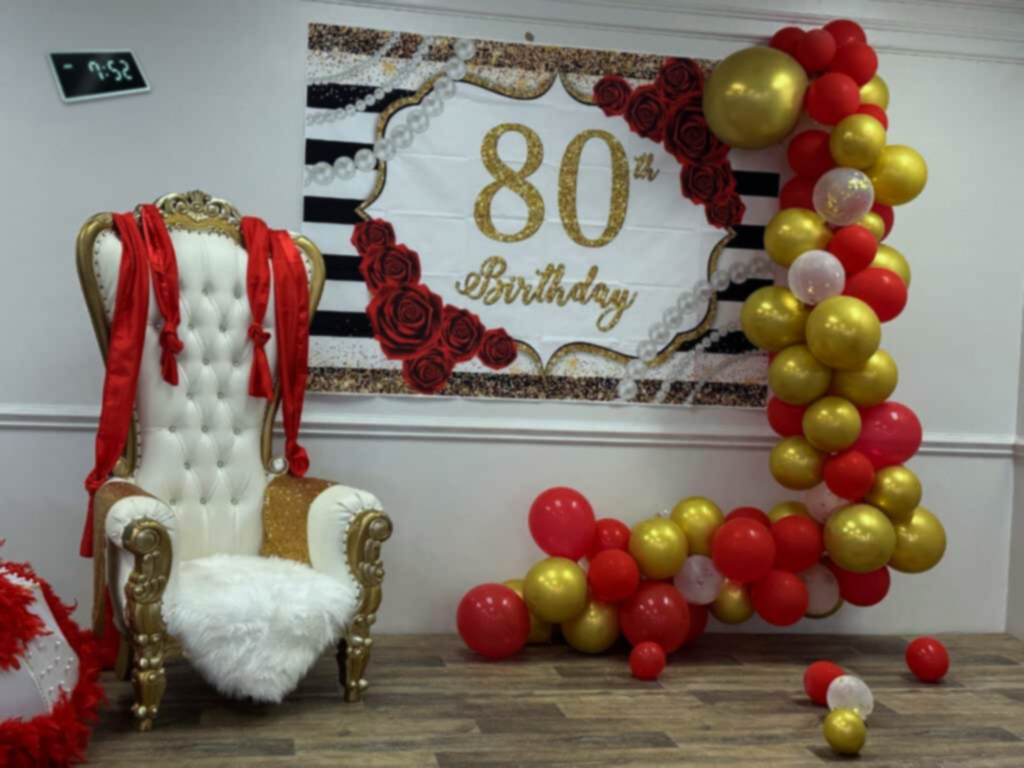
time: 7:52
